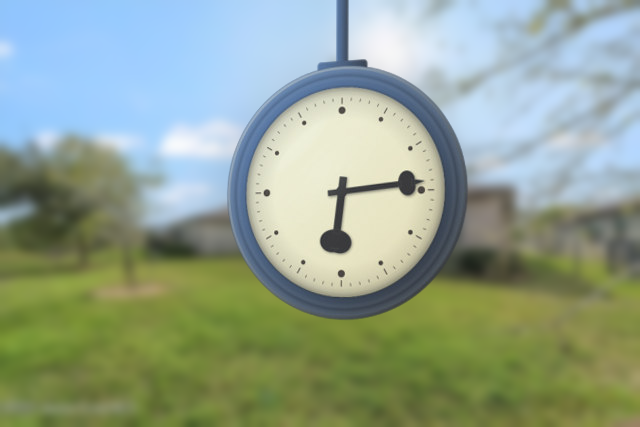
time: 6:14
